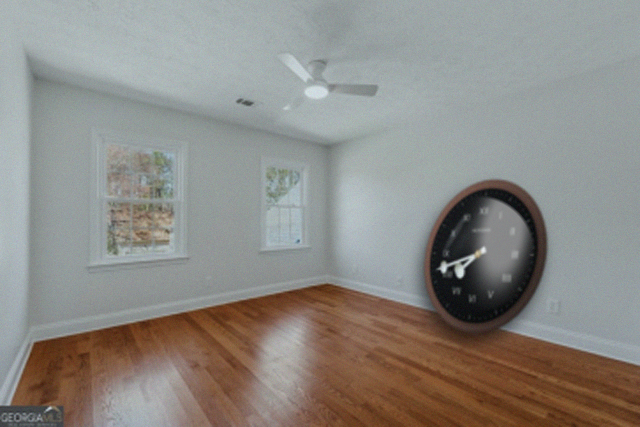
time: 7:42
